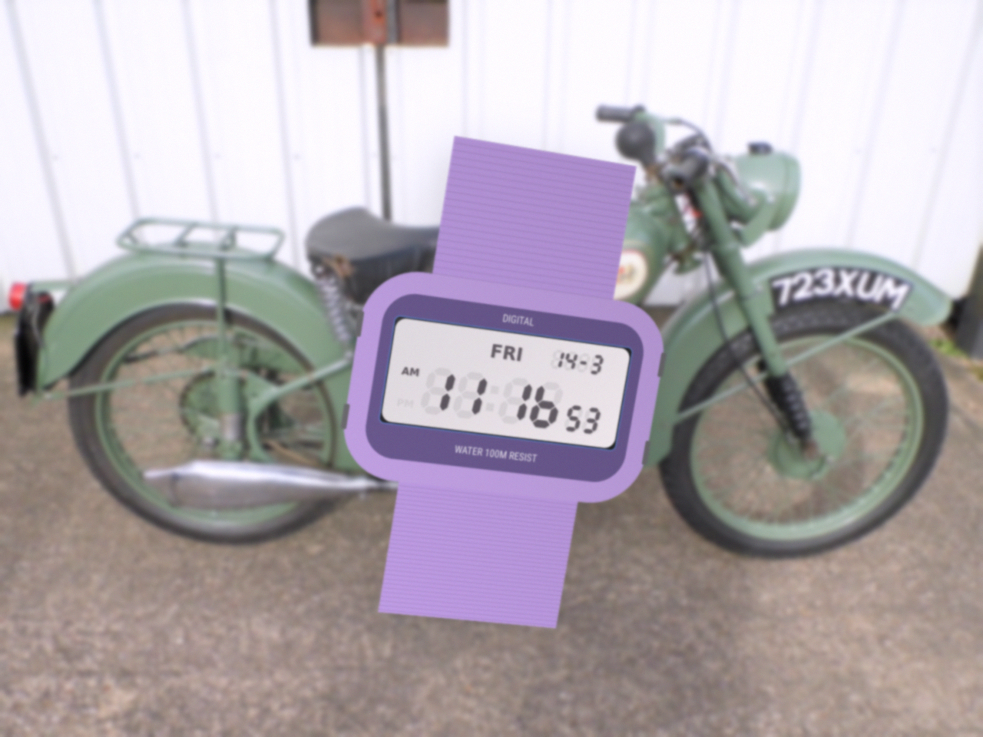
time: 11:16:53
